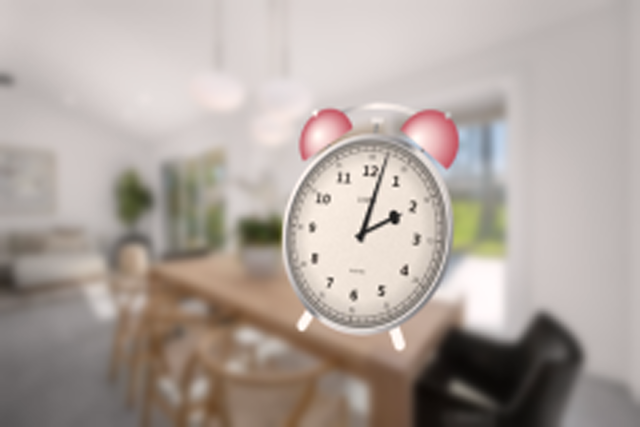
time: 2:02
